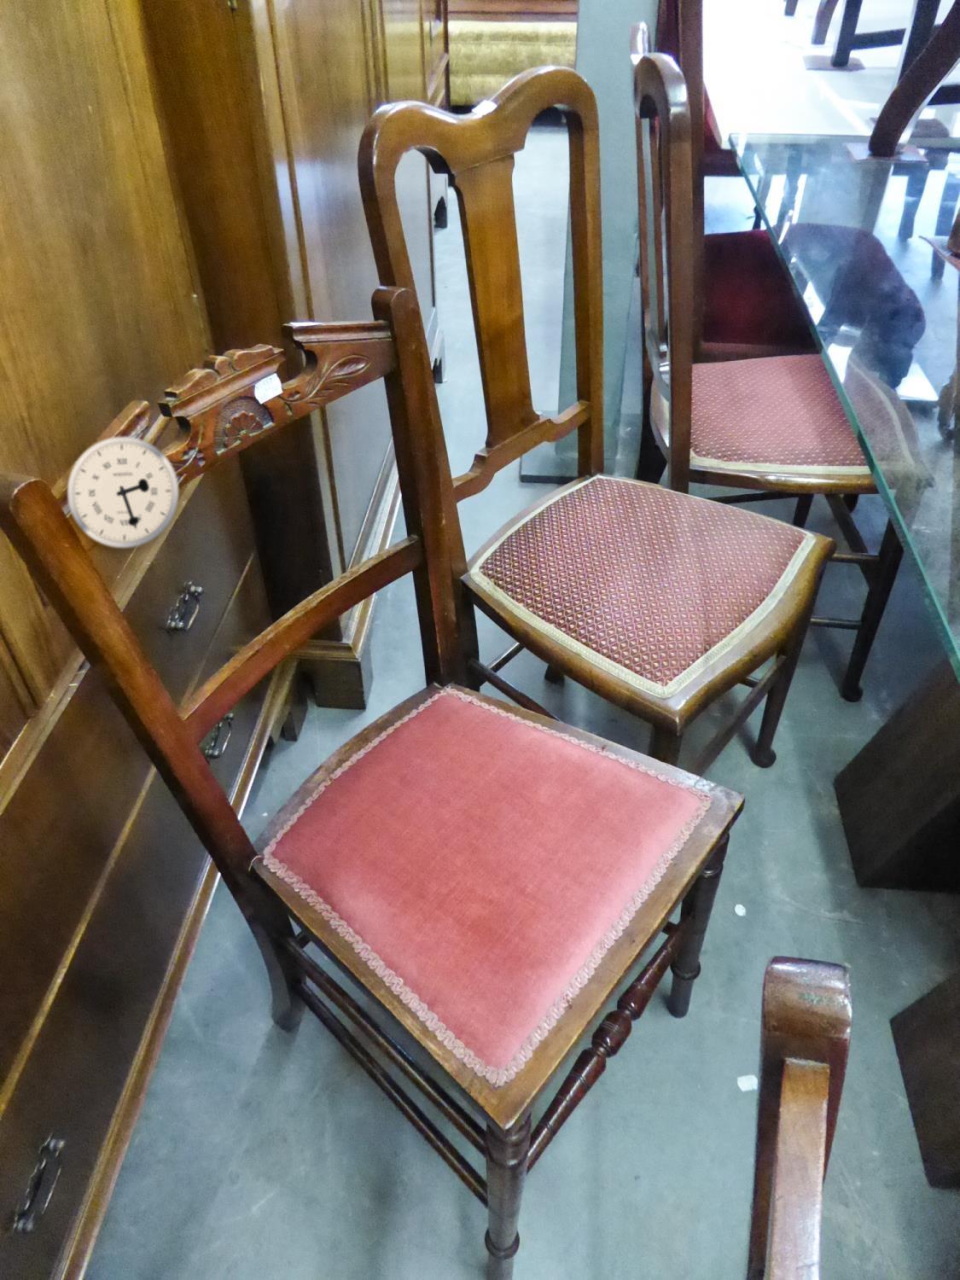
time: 2:27
